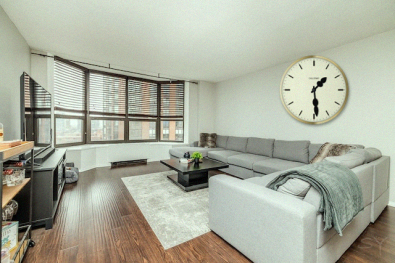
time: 1:29
